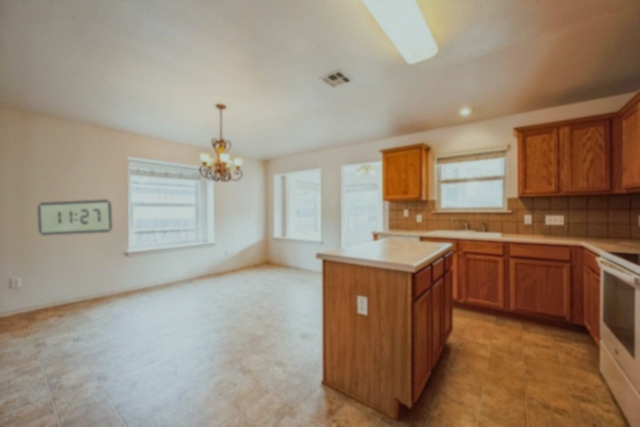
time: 11:27
